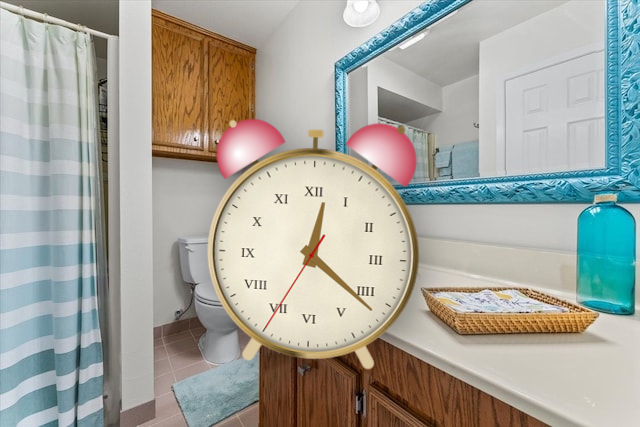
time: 12:21:35
